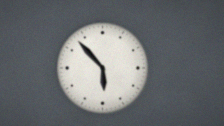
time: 5:53
